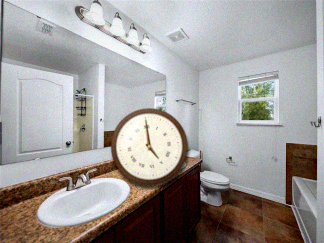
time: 5:00
